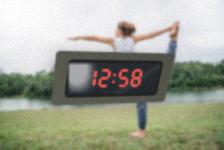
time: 12:58
